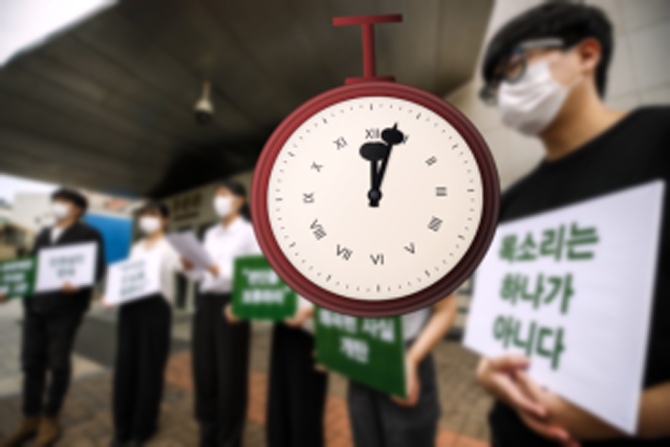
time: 12:03
